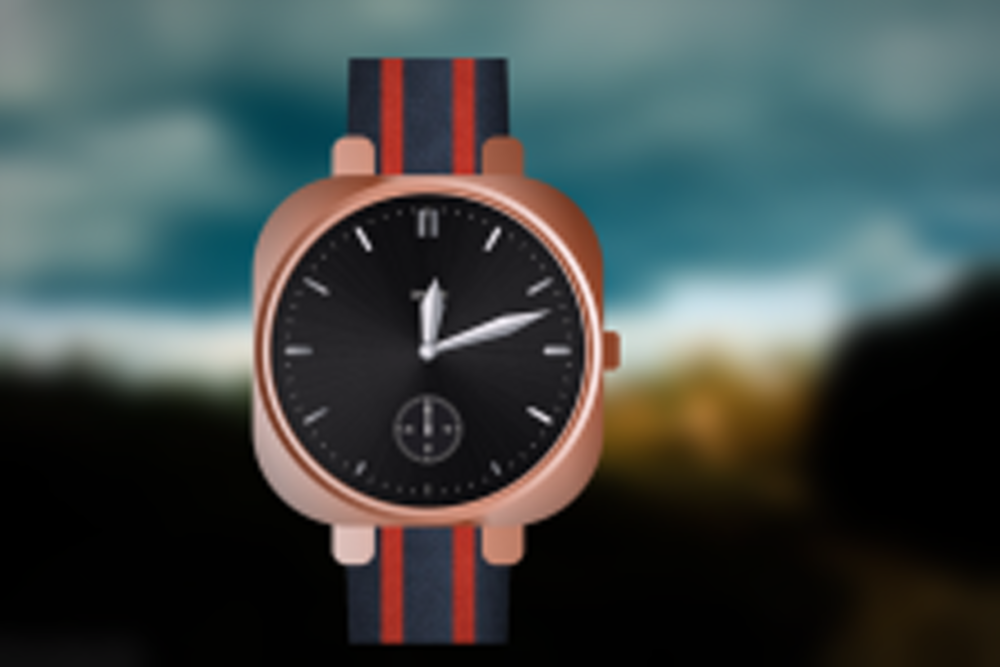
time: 12:12
